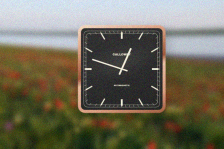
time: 12:48
